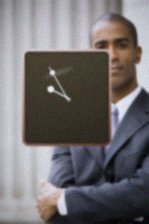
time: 9:55
